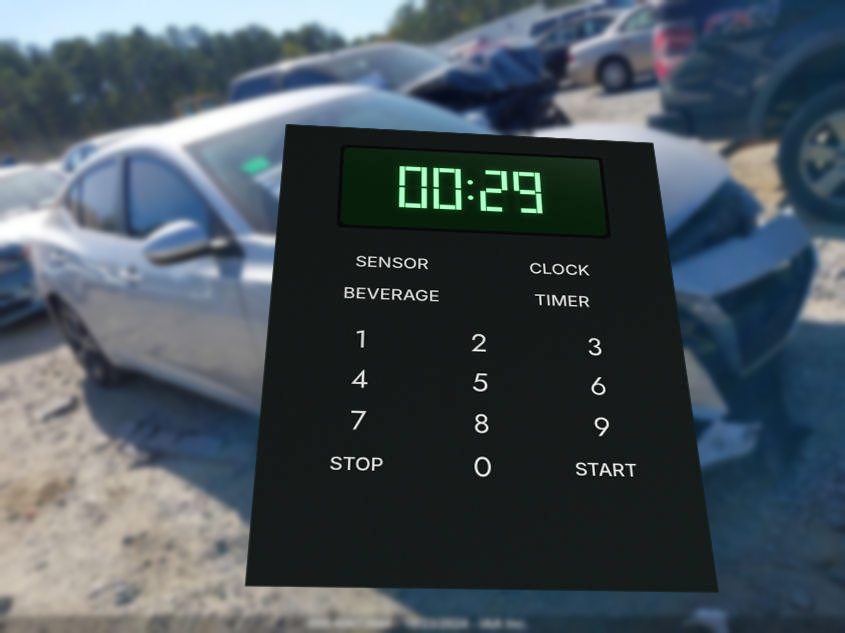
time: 0:29
